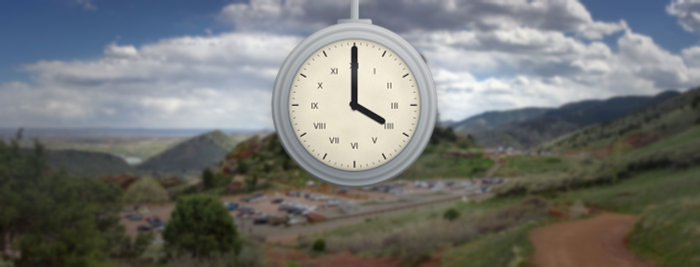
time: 4:00
